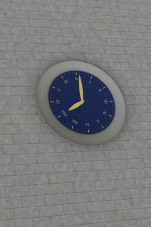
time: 8:01
